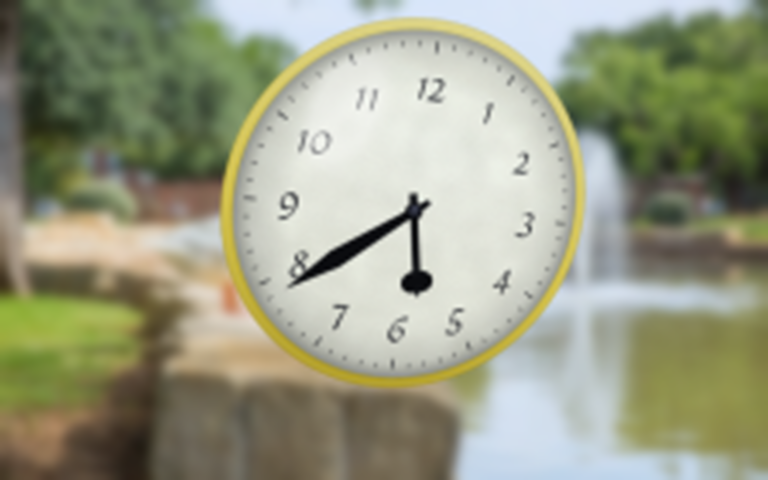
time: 5:39
